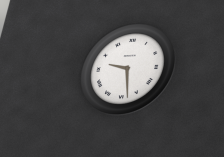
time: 9:28
